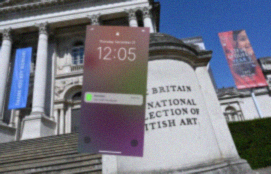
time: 12:05
